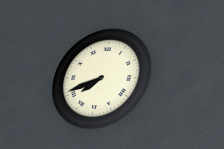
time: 7:41
